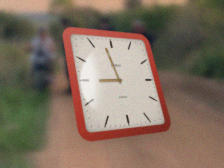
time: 8:58
